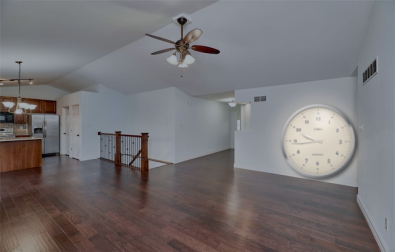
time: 9:44
